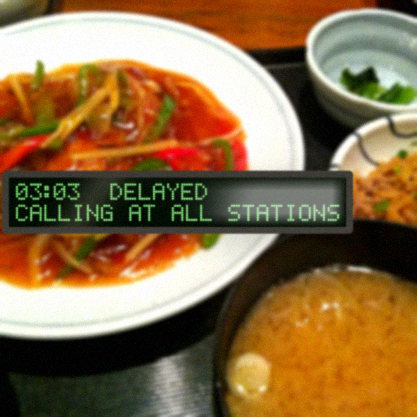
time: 3:03
